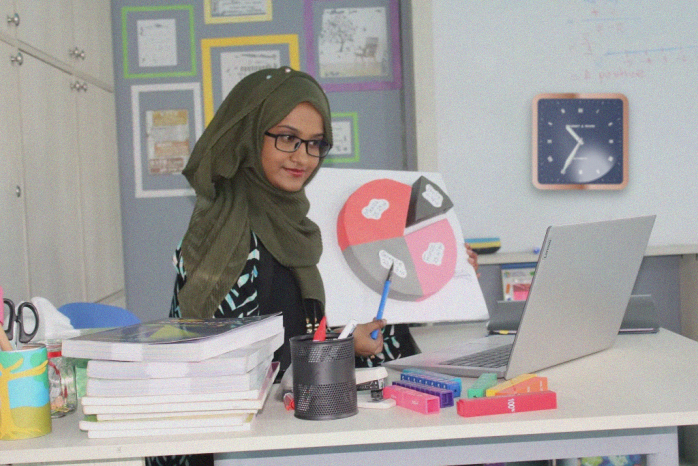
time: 10:35
